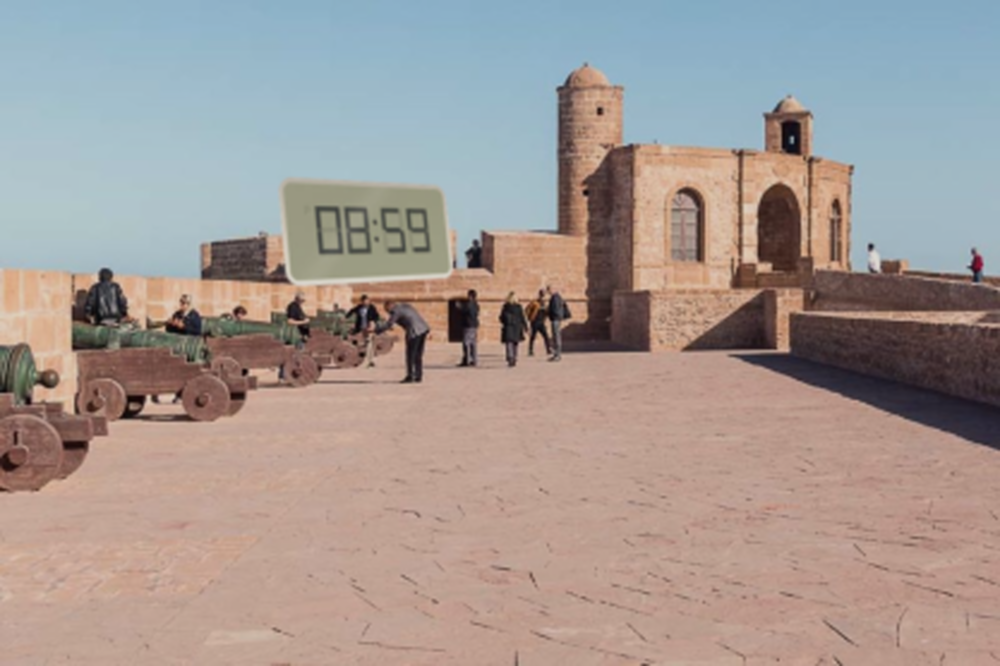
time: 8:59
